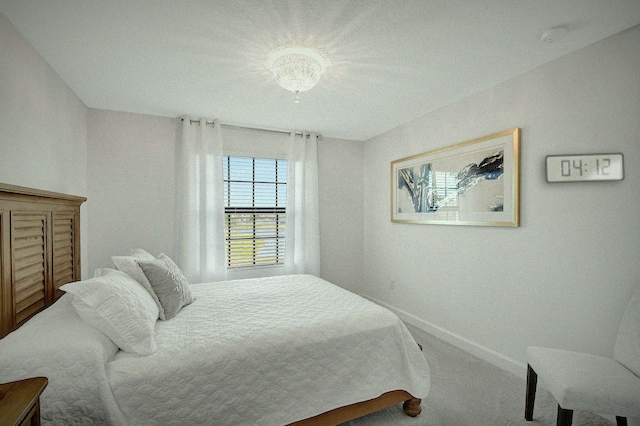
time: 4:12
